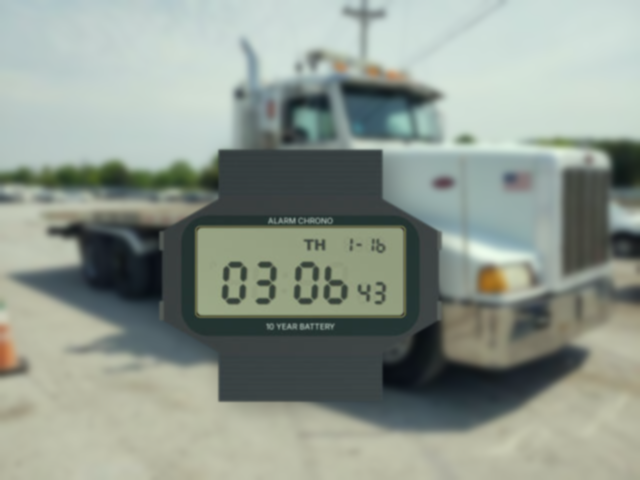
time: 3:06:43
